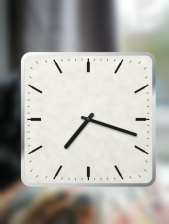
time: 7:18
